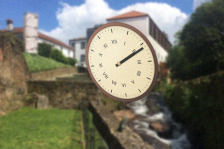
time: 2:11
